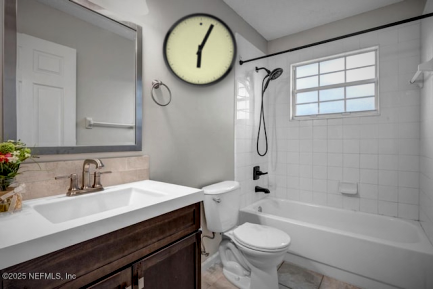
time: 6:04
